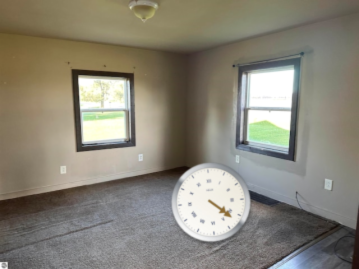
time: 4:22
